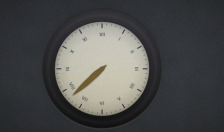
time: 7:38
